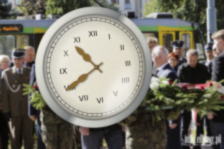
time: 10:40
